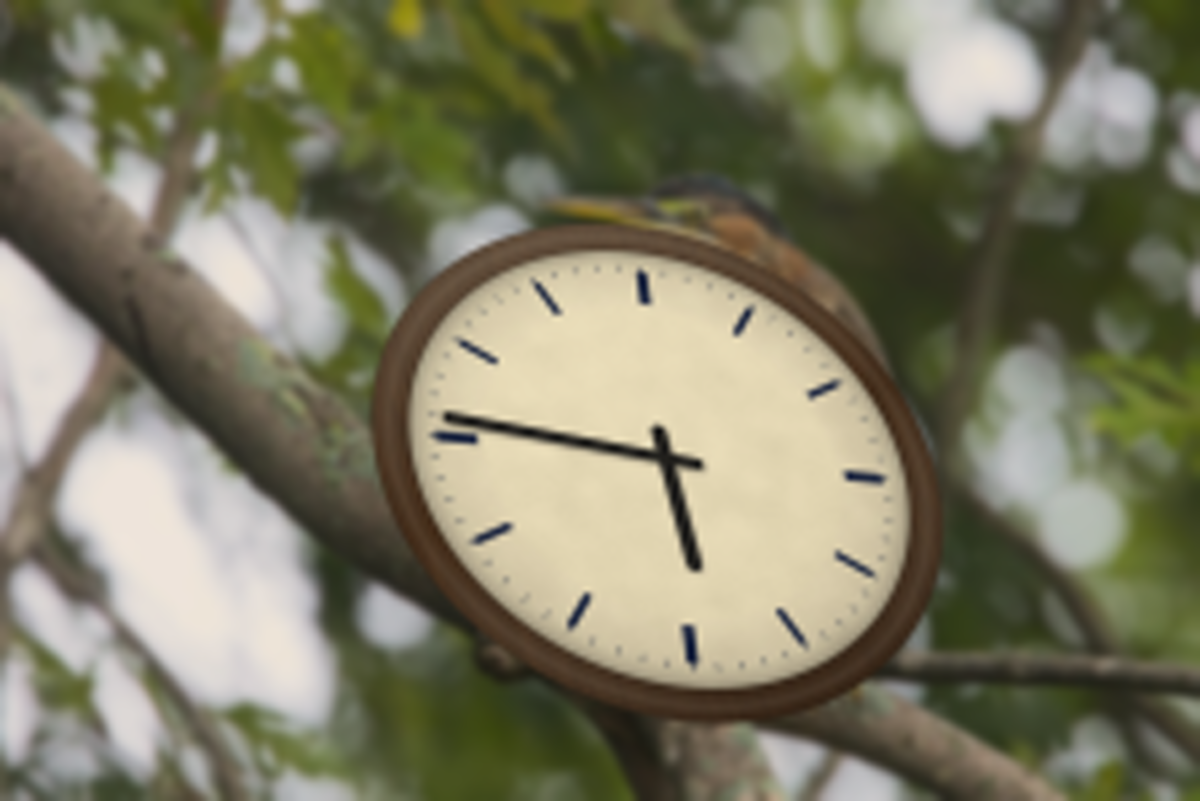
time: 5:46
